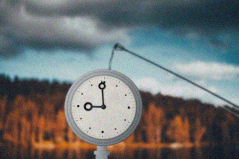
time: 8:59
